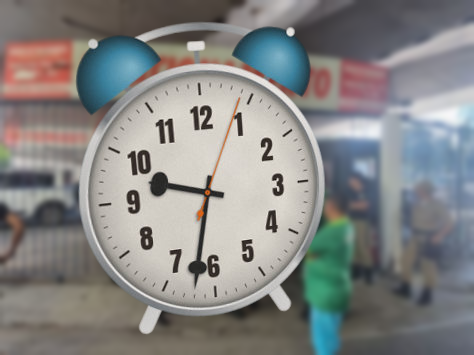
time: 9:32:04
